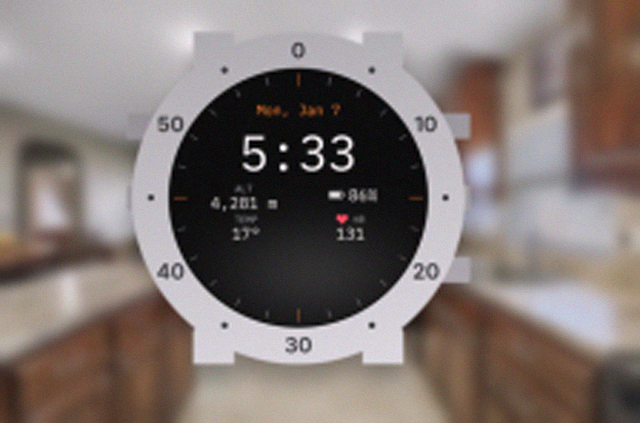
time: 5:33
